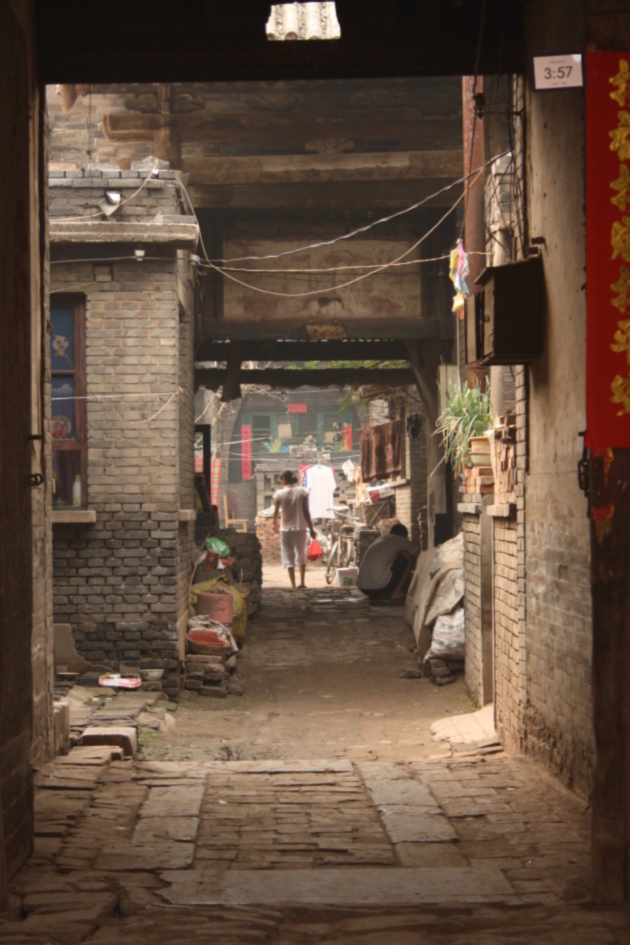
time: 3:57
